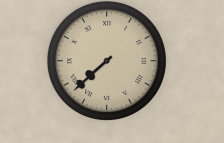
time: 7:38
